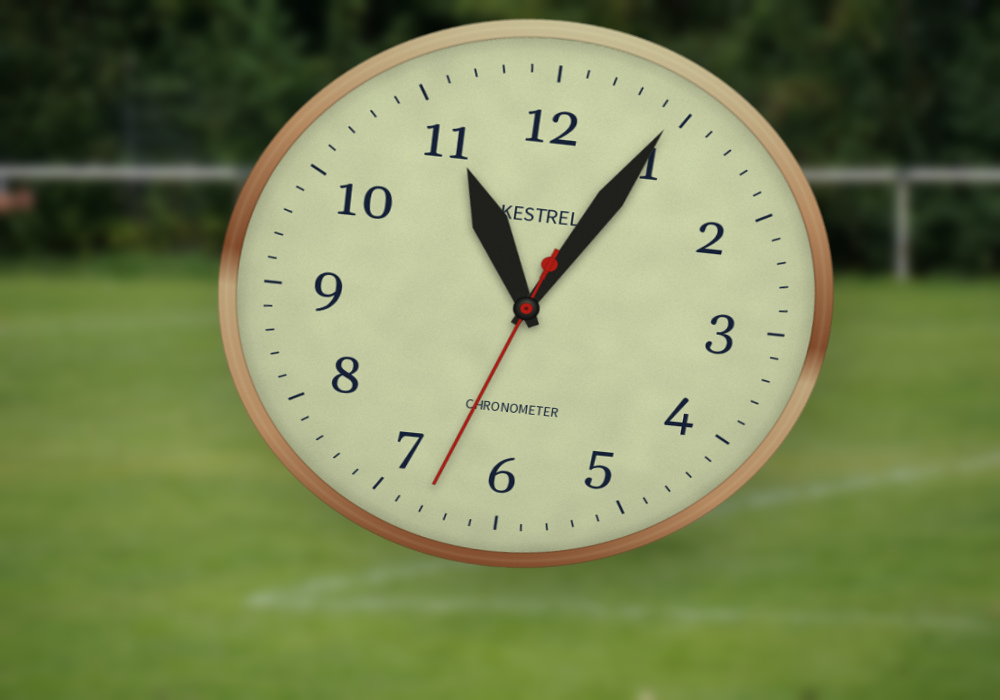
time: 11:04:33
